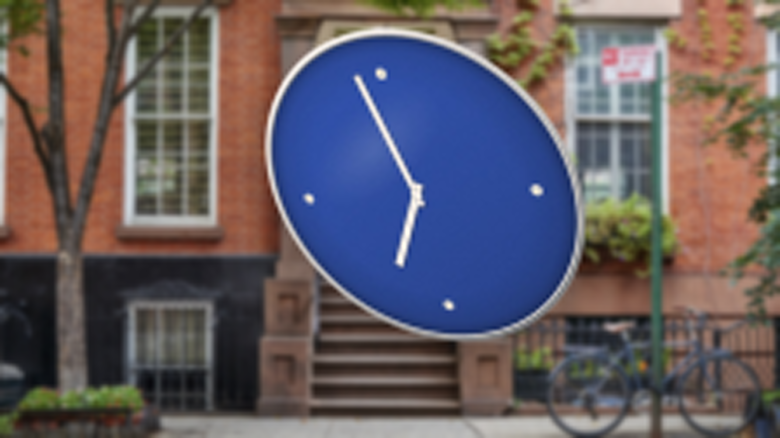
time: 6:58
